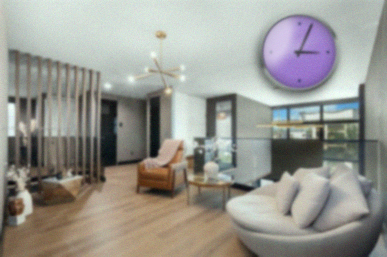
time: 3:04
